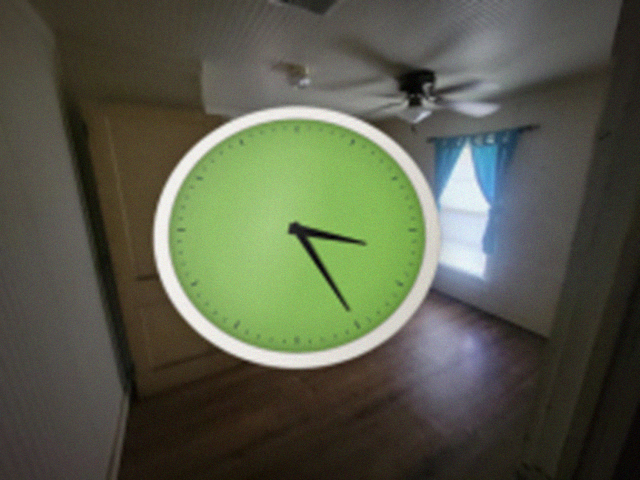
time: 3:25
